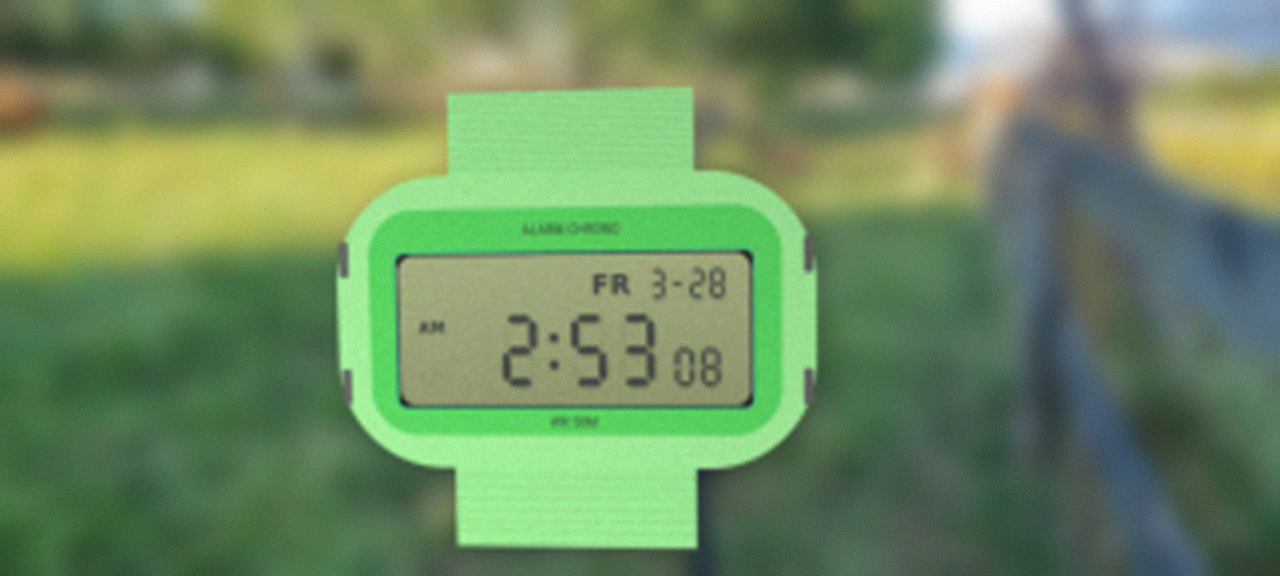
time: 2:53:08
